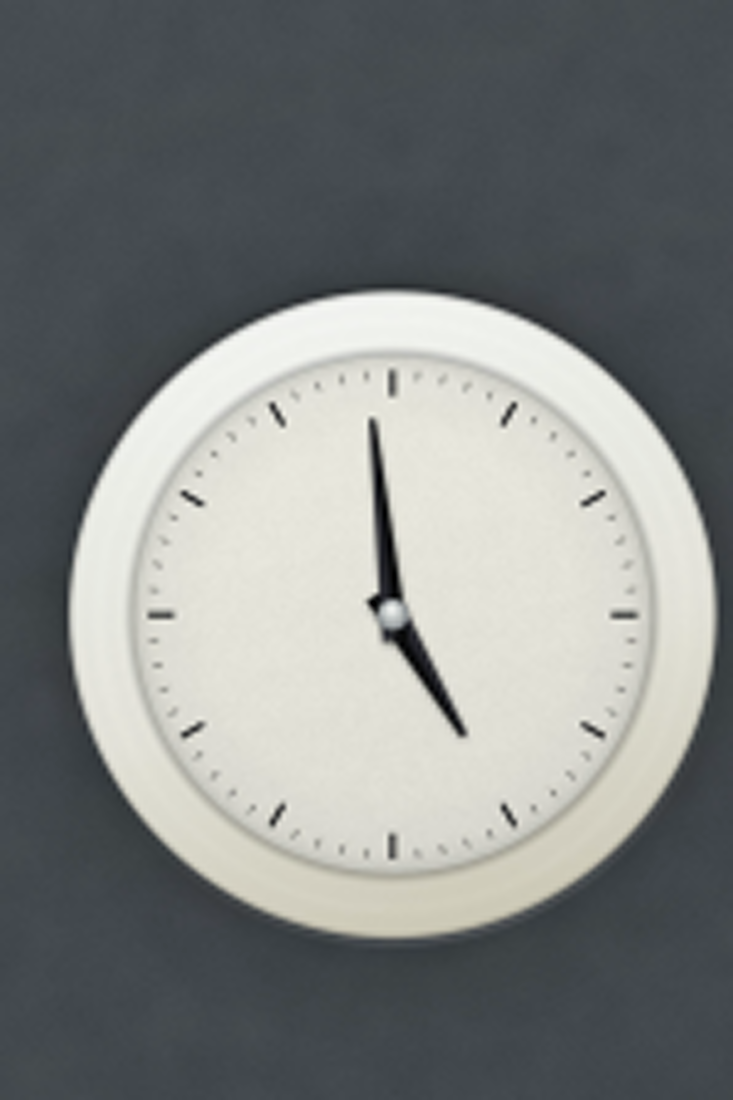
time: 4:59
